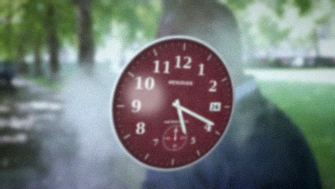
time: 5:19
